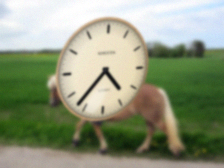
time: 4:37
